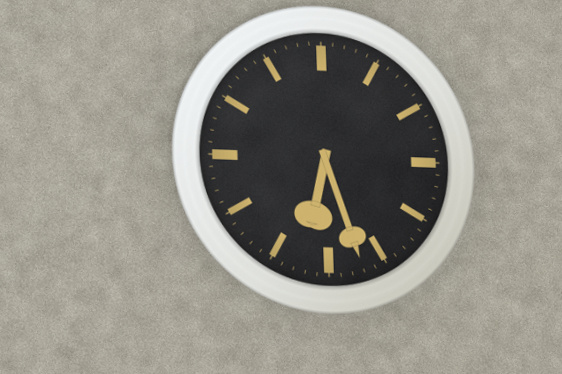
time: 6:27
